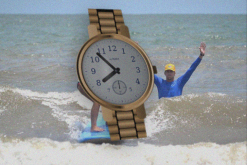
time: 7:53
